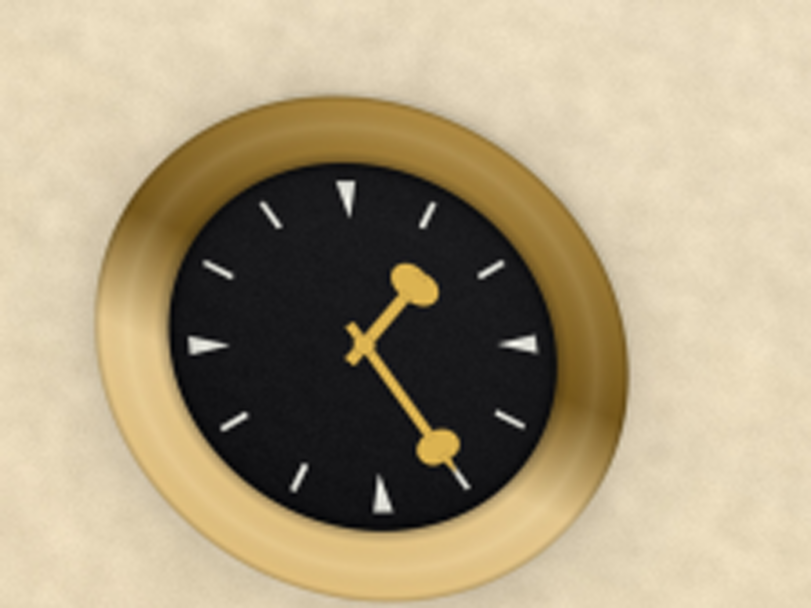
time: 1:25
